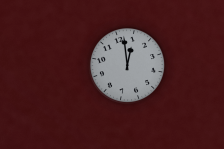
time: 1:02
